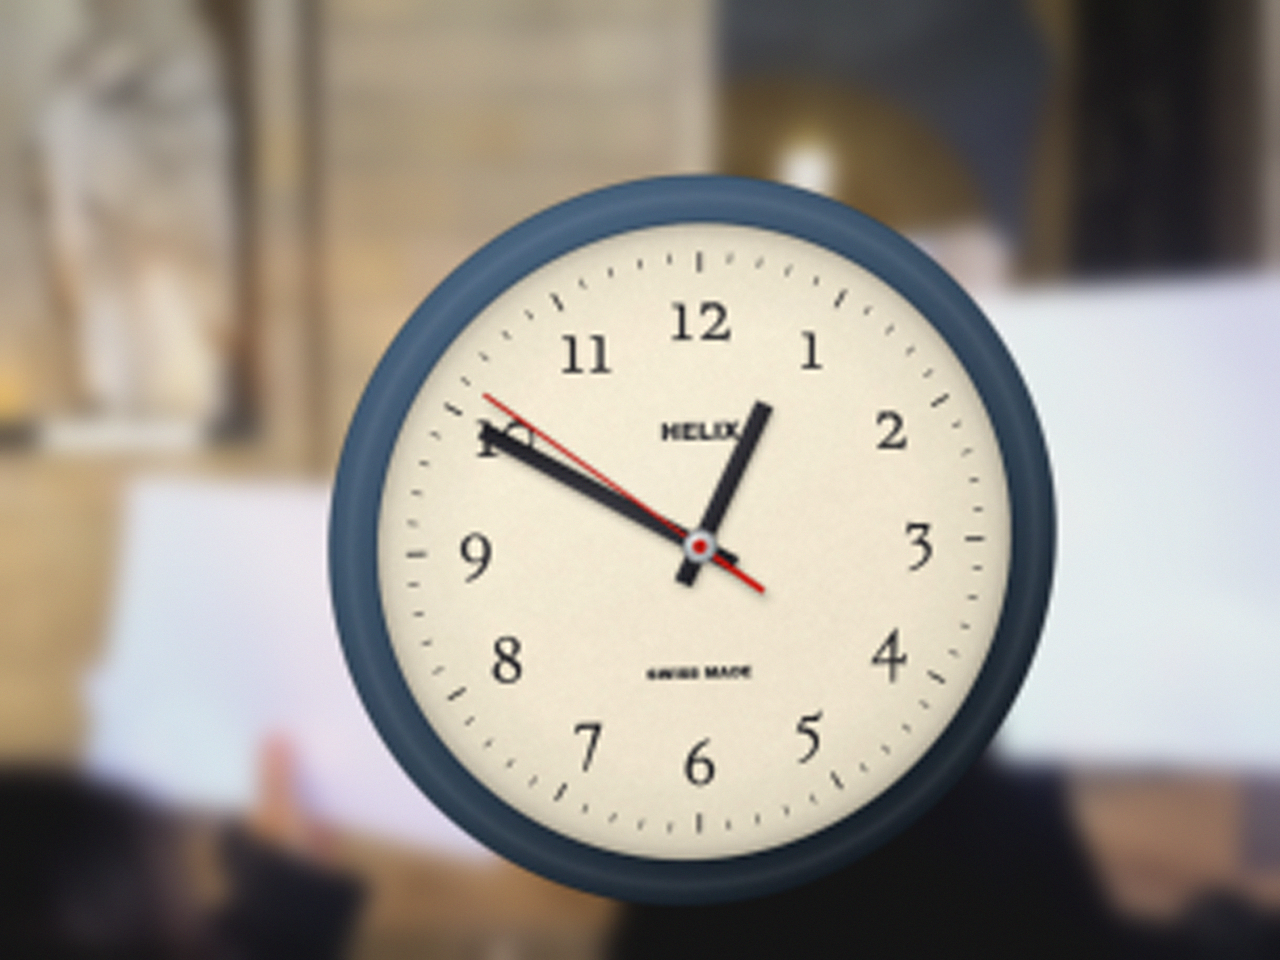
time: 12:49:51
